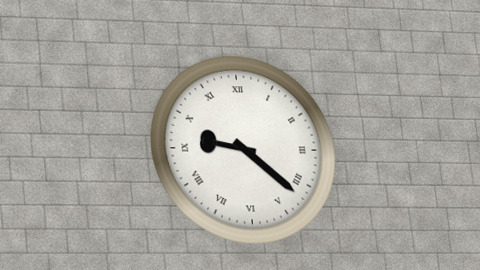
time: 9:22
